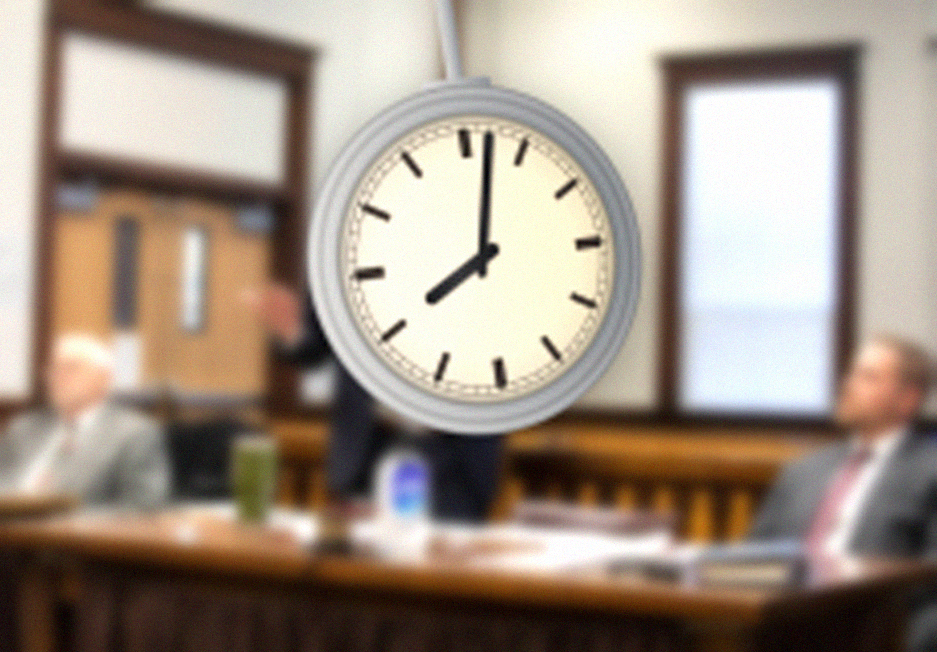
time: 8:02
